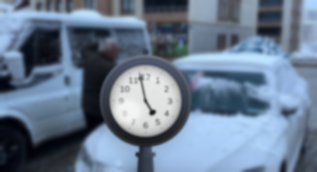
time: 4:58
